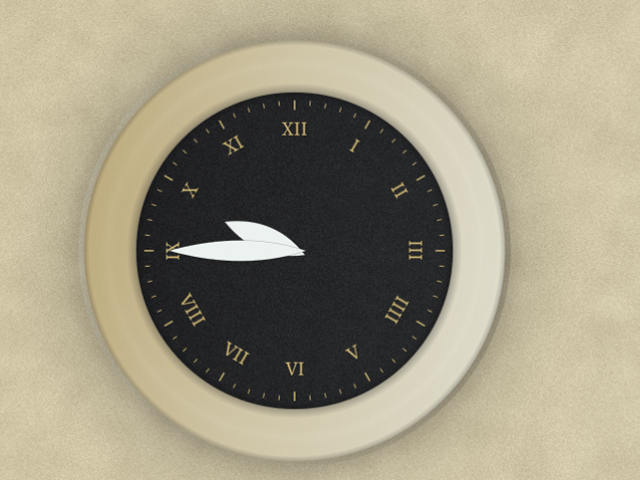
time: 9:45
